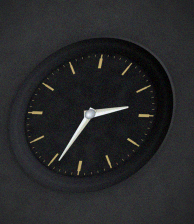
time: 2:34
